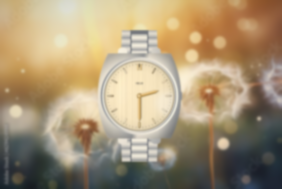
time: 2:30
